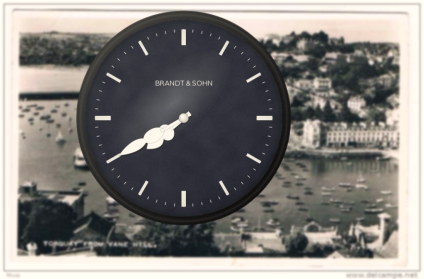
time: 7:40
